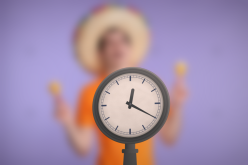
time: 12:20
